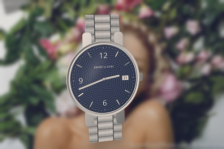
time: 2:42
